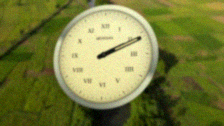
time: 2:11
